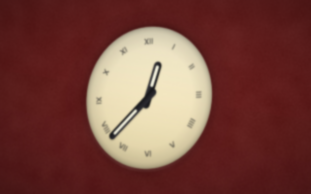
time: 12:38
